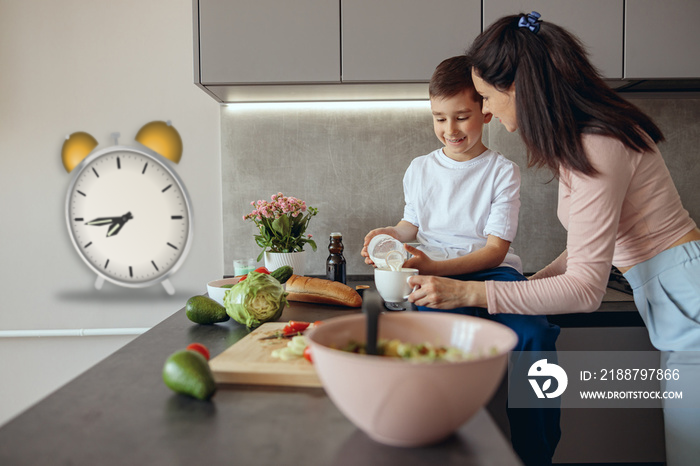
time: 7:44
